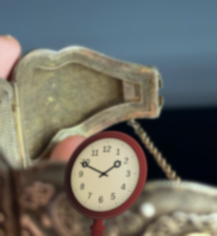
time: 1:49
